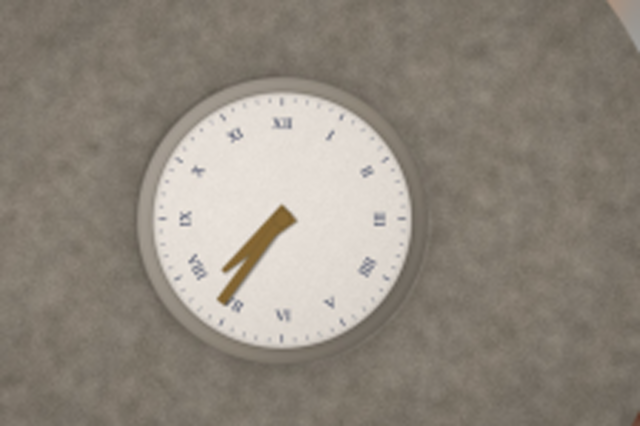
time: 7:36
